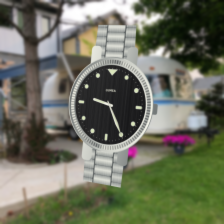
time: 9:25
